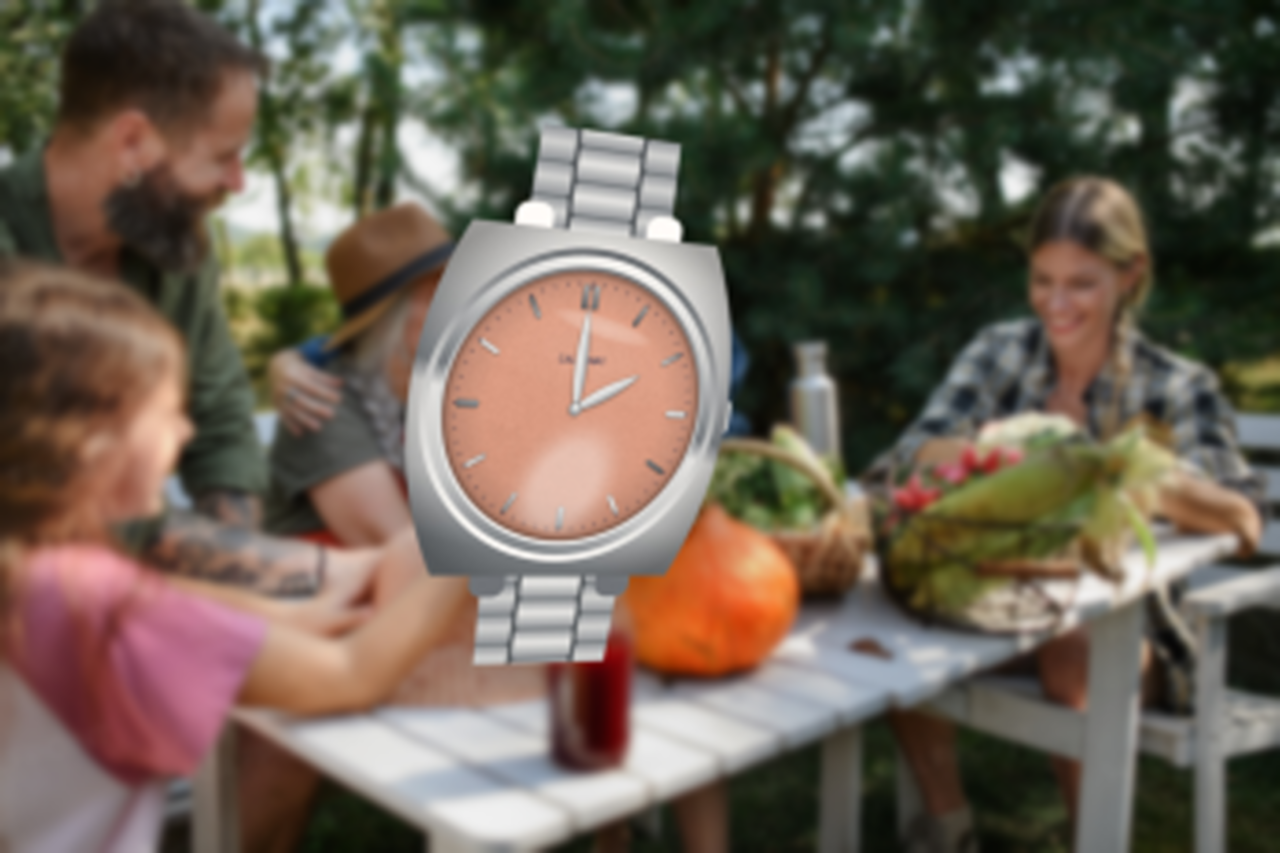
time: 2:00
